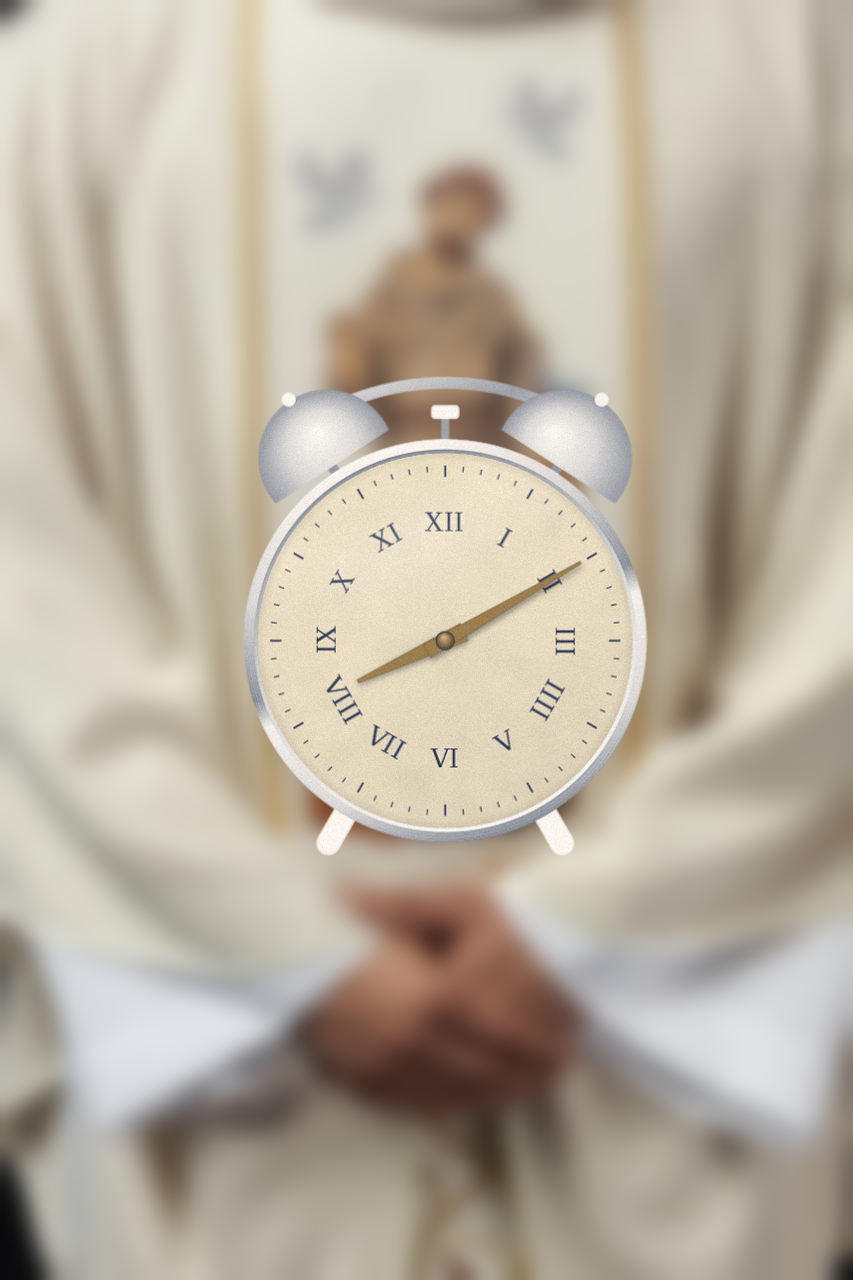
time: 8:10
